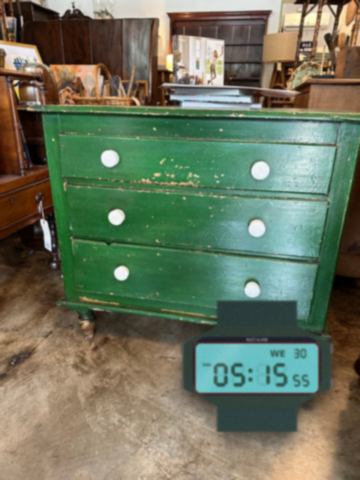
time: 5:15:55
